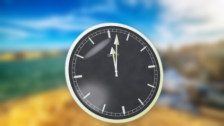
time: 12:02
